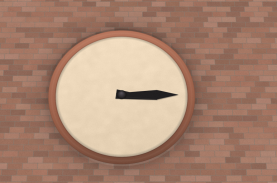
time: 3:15
